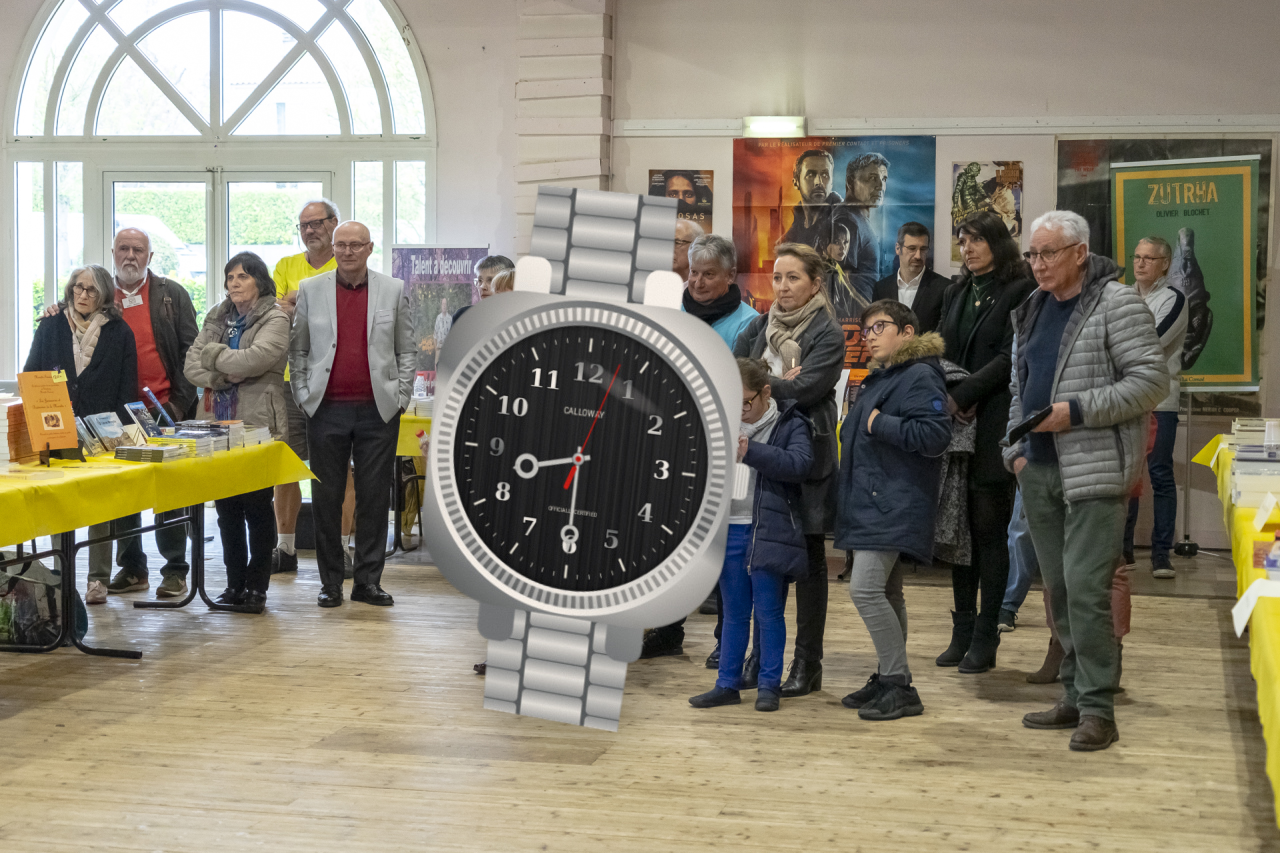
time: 8:30:03
